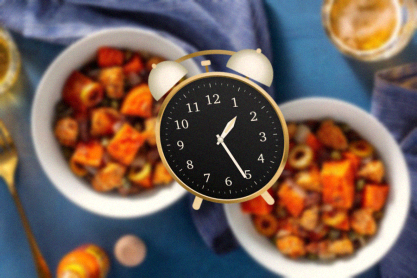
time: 1:26
